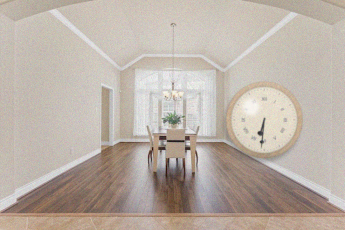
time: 6:31
